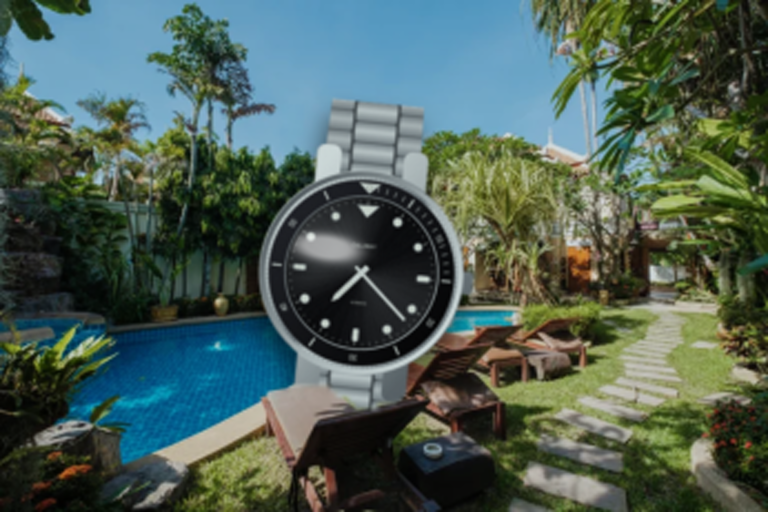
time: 7:22
